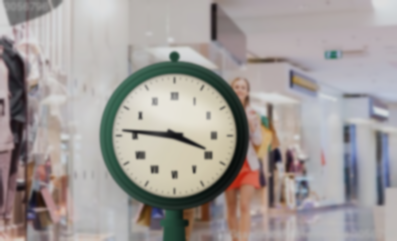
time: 3:46
